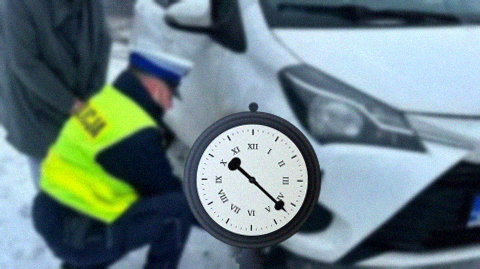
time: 10:22
